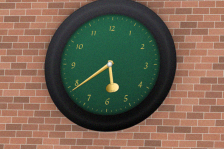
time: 5:39
